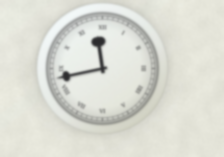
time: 11:43
